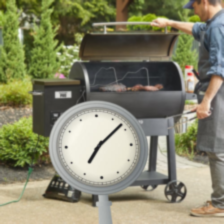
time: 7:08
